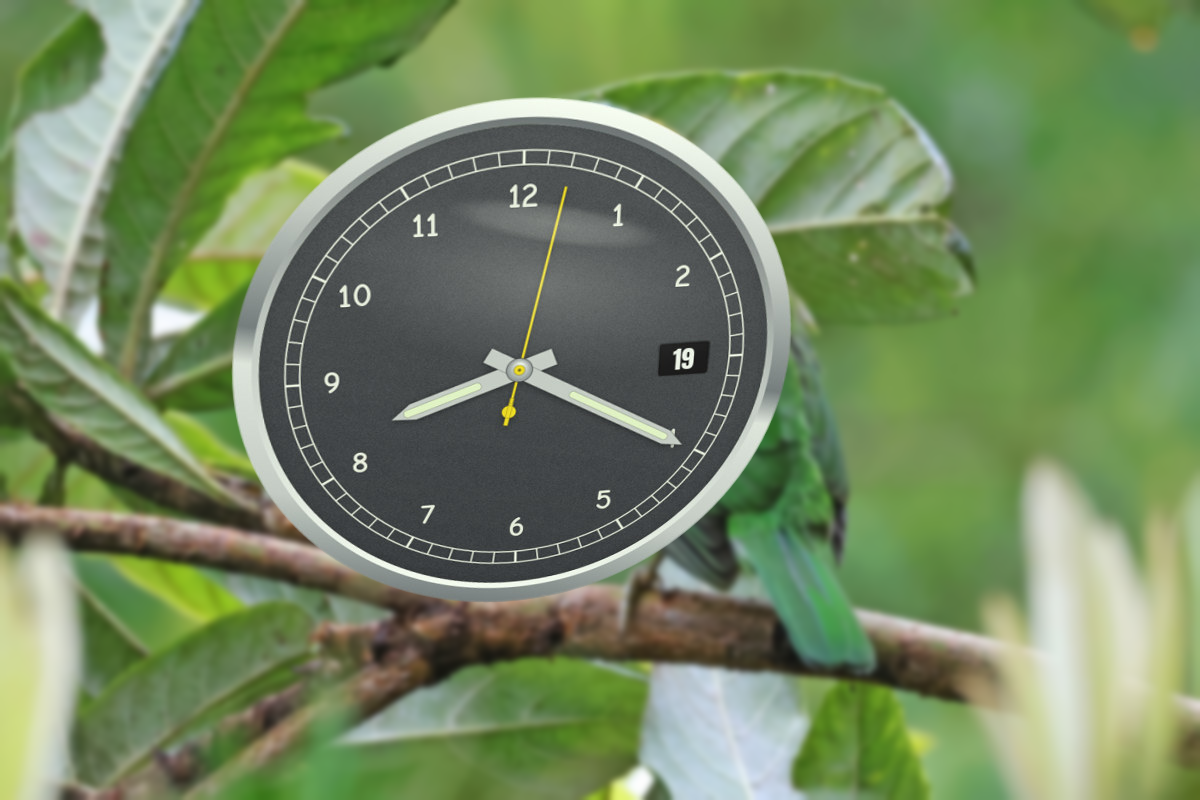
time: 8:20:02
